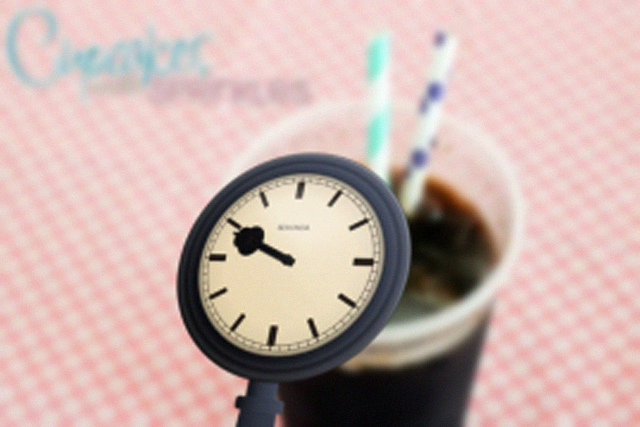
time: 9:49
